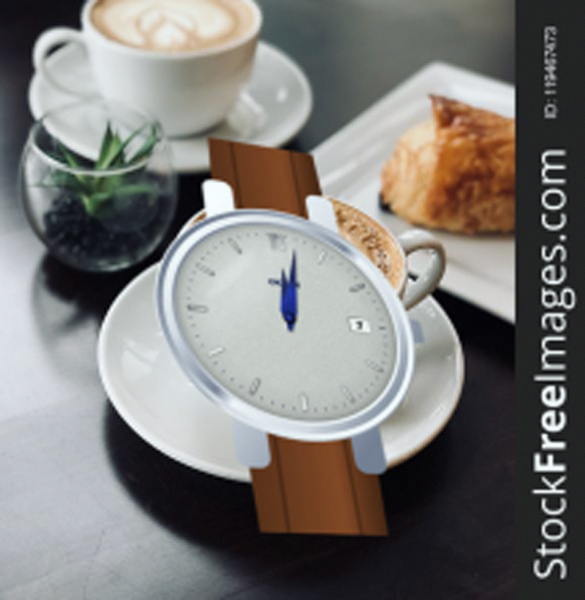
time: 12:02
